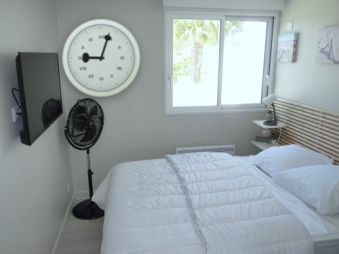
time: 9:03
